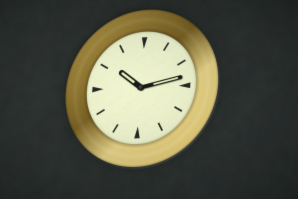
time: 10:13
